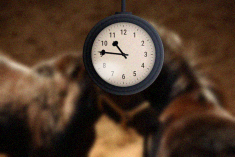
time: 10:46
